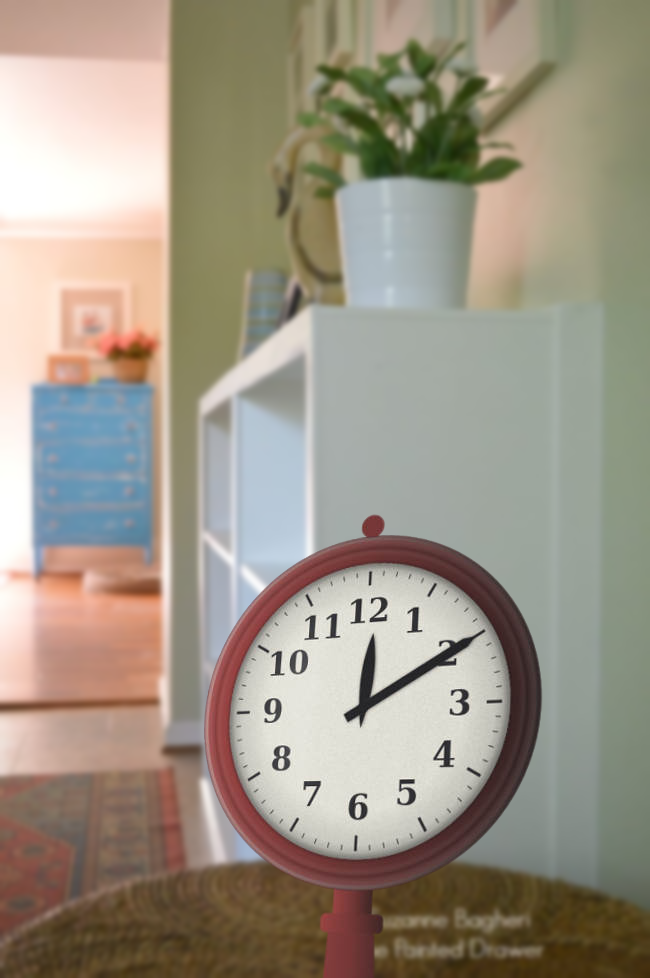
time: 12:10
